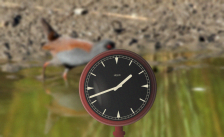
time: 1:42
